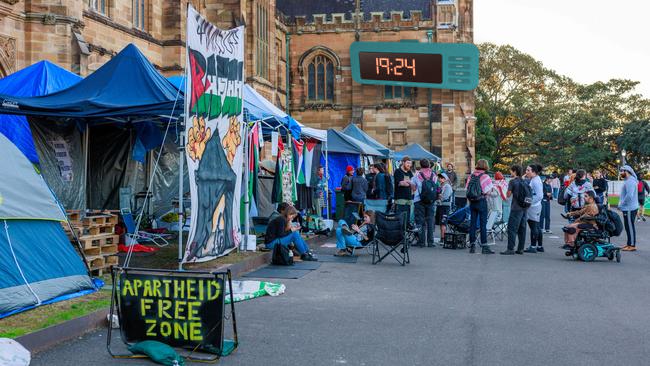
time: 19:24
